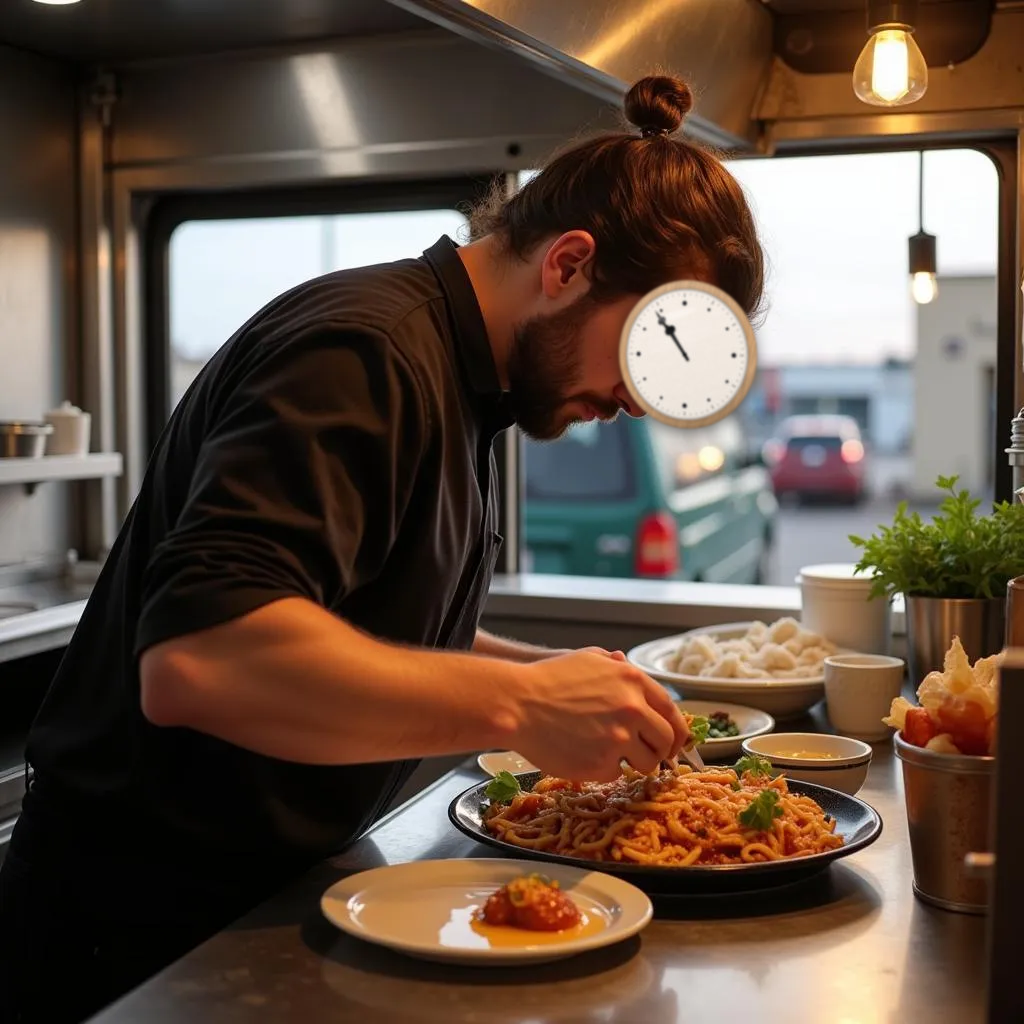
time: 10:54
